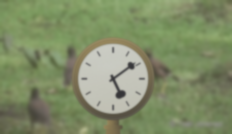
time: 5:09
